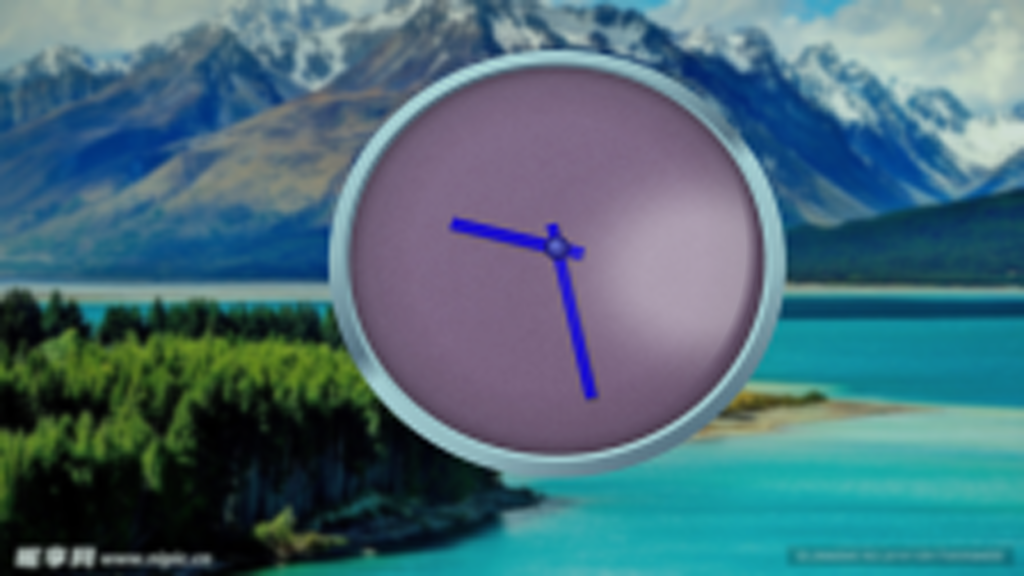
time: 9:28
